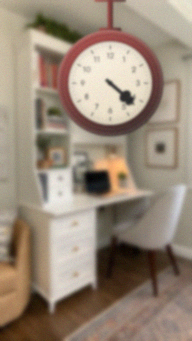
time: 4:22
